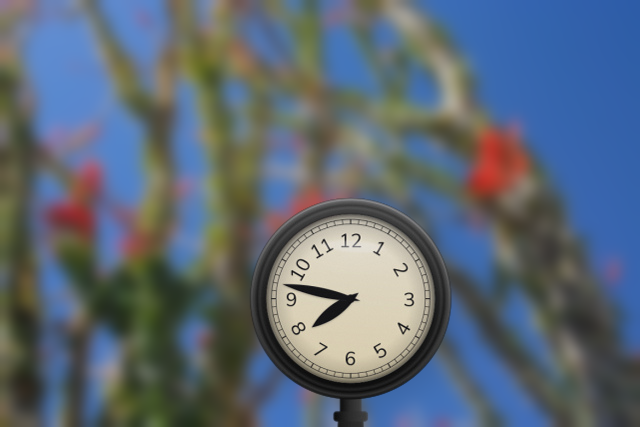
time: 7:47
